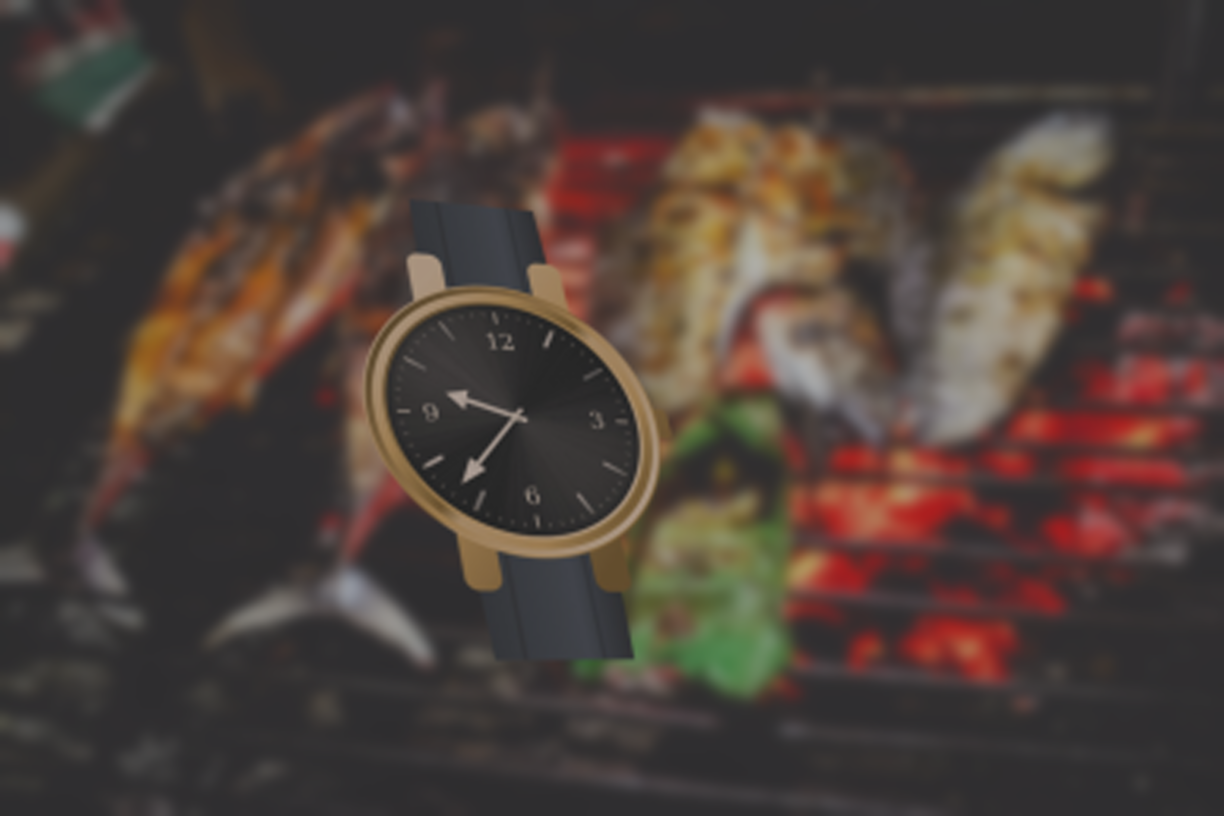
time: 9:37
